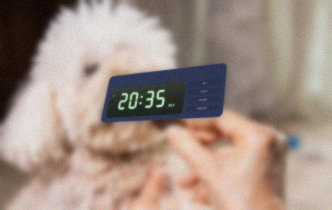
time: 20:35
